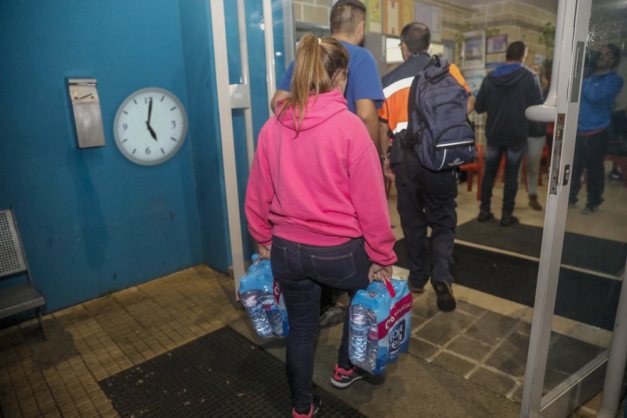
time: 5:01
